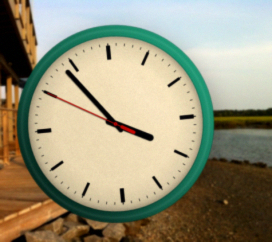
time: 3:53:50
